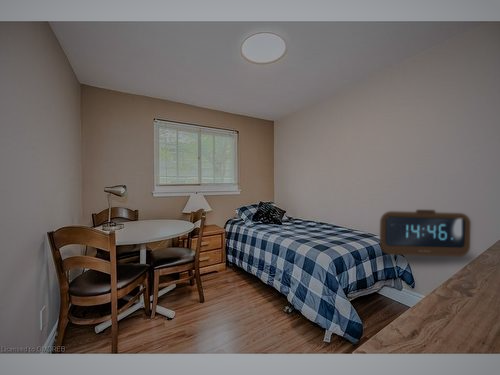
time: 14:46
